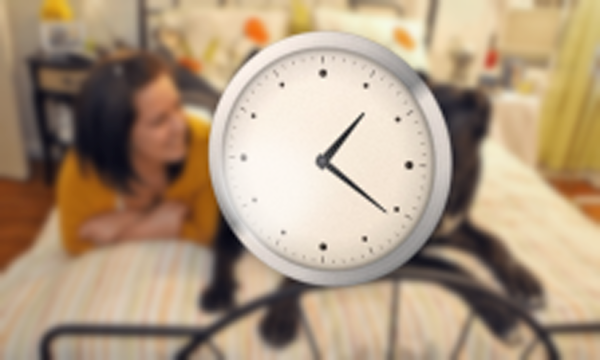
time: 1:21
